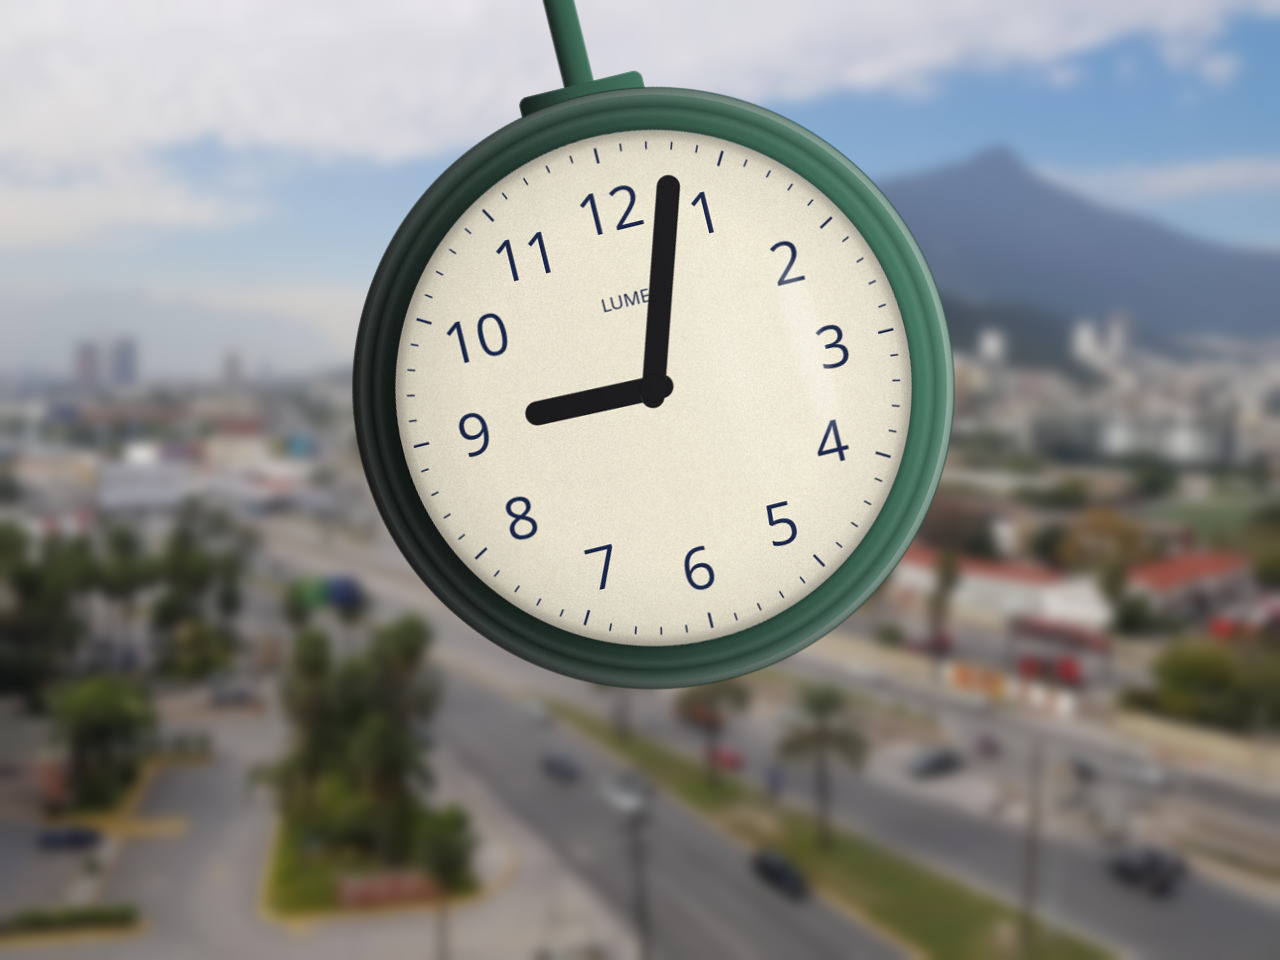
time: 9:03
